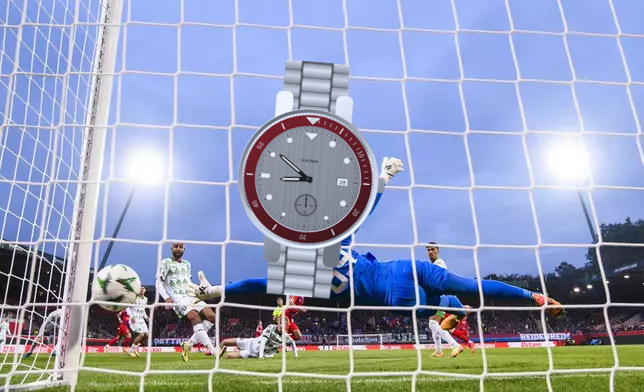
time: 8:51
